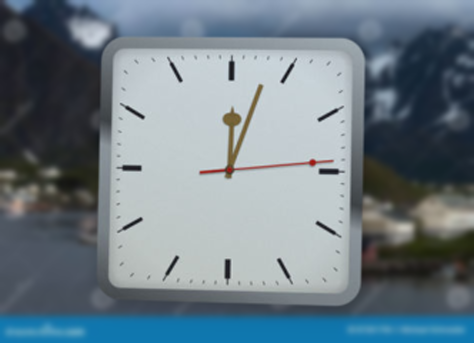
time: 12:03:14
